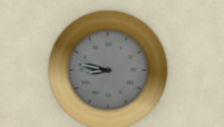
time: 8:47
